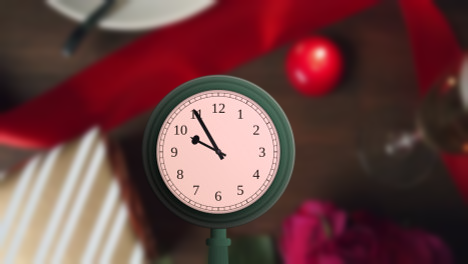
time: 9:55
